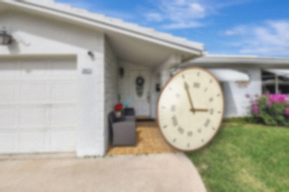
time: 2:55
